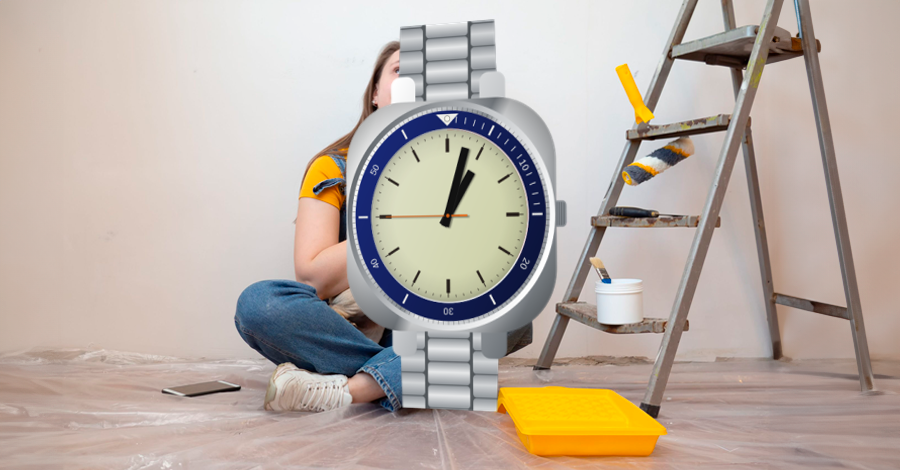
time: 1:02:45
